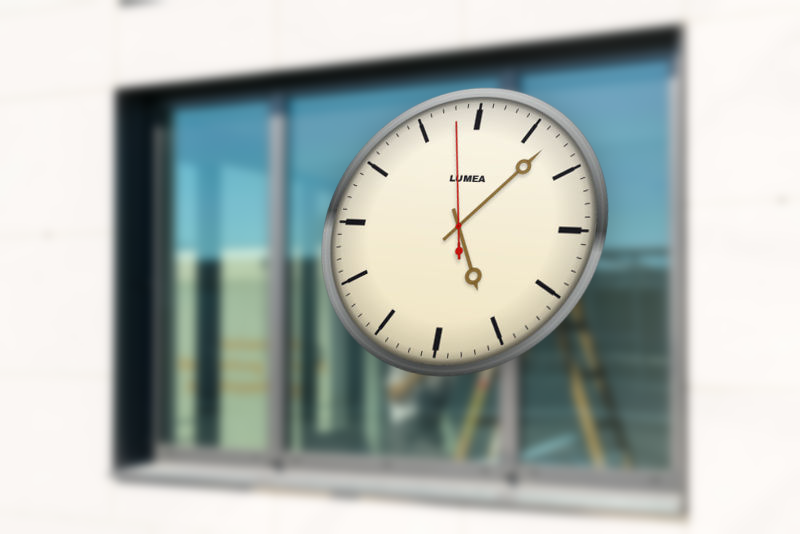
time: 5:06:58
